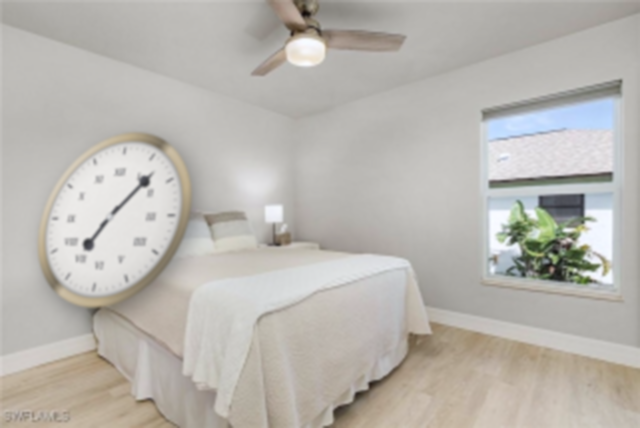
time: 7:07
